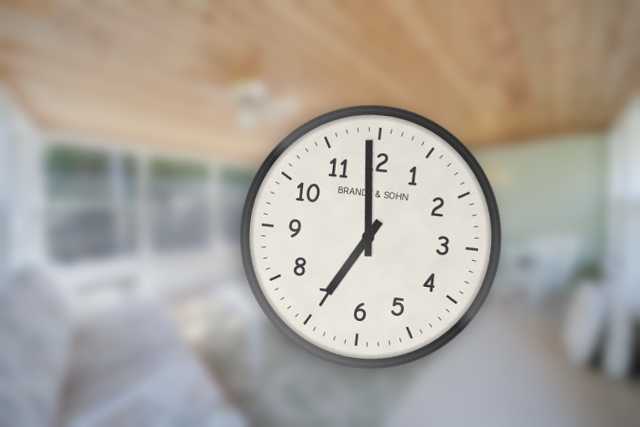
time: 6:59
